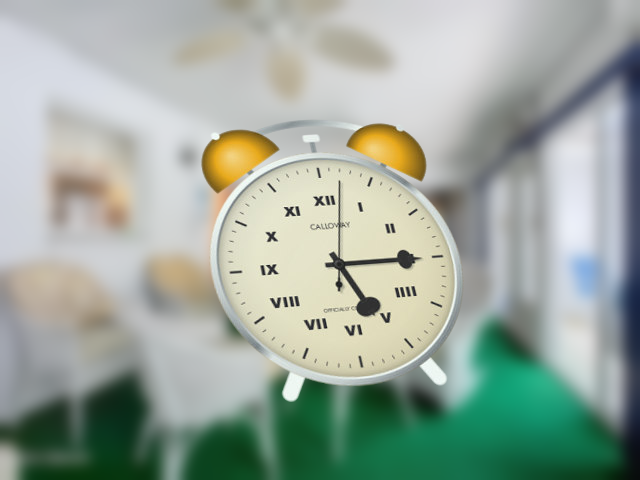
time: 5:15:02
